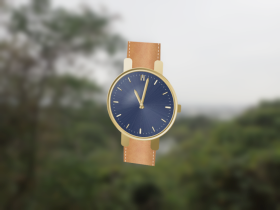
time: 11:02
